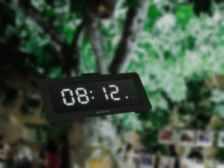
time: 8:12
